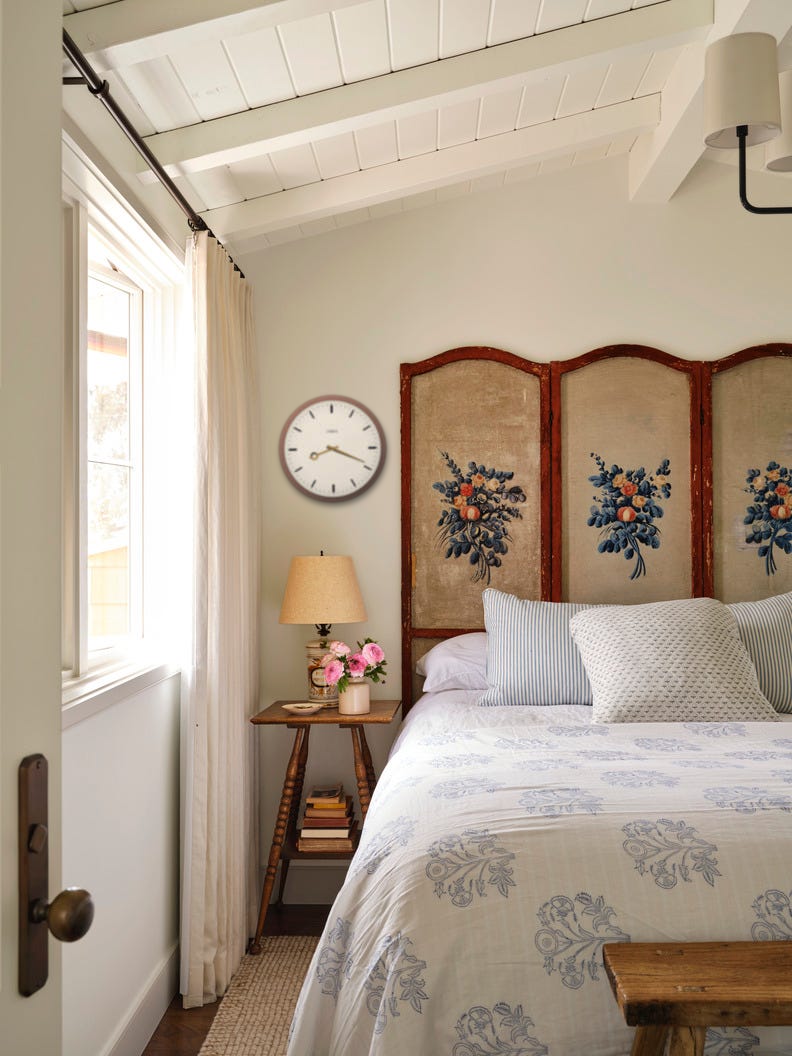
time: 8:19
